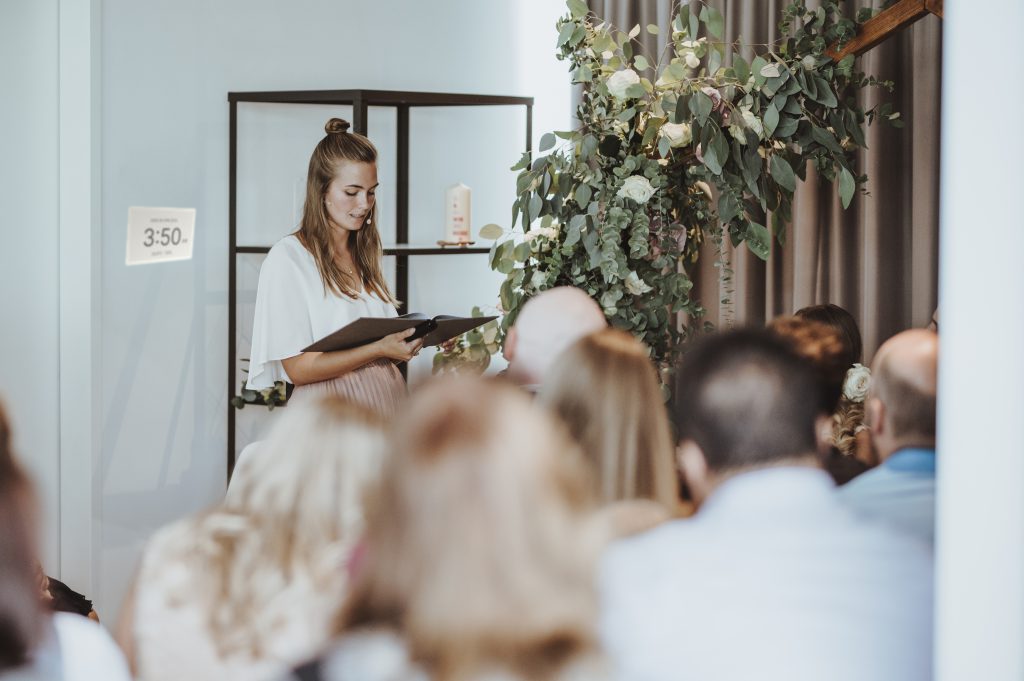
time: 3:50
